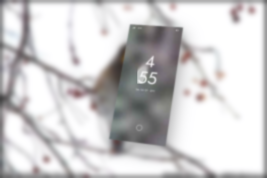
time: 4:55
